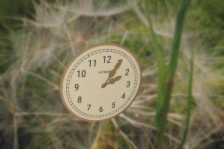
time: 2:05
